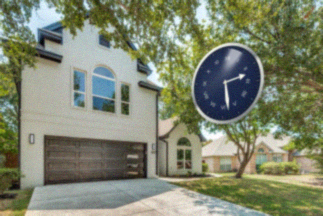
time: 2:28
